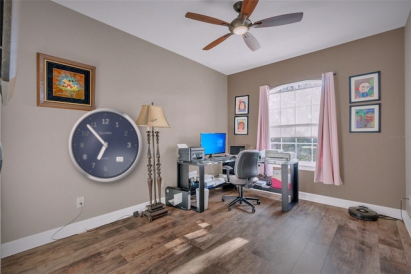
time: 6:53
